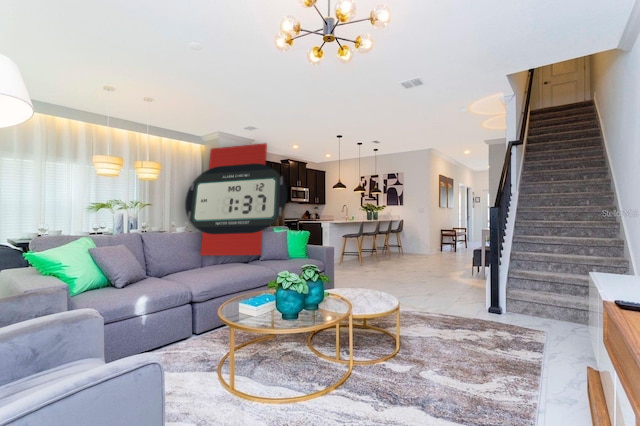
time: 1:37
